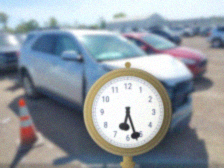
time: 6:27
